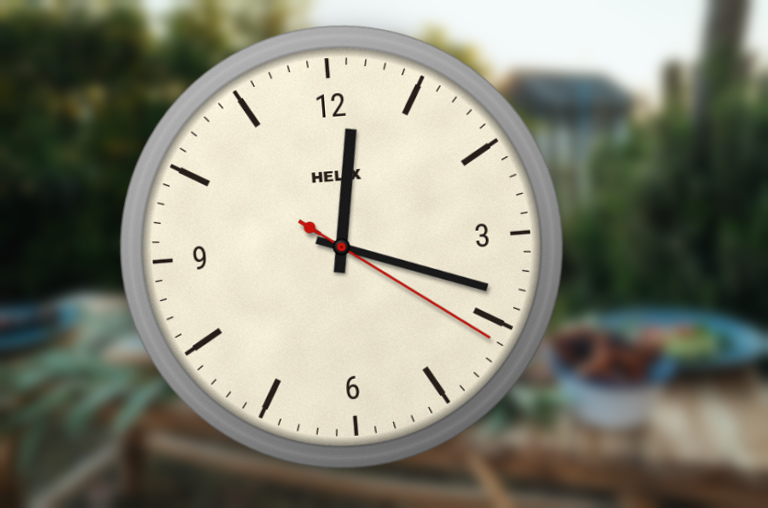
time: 12:18:21
